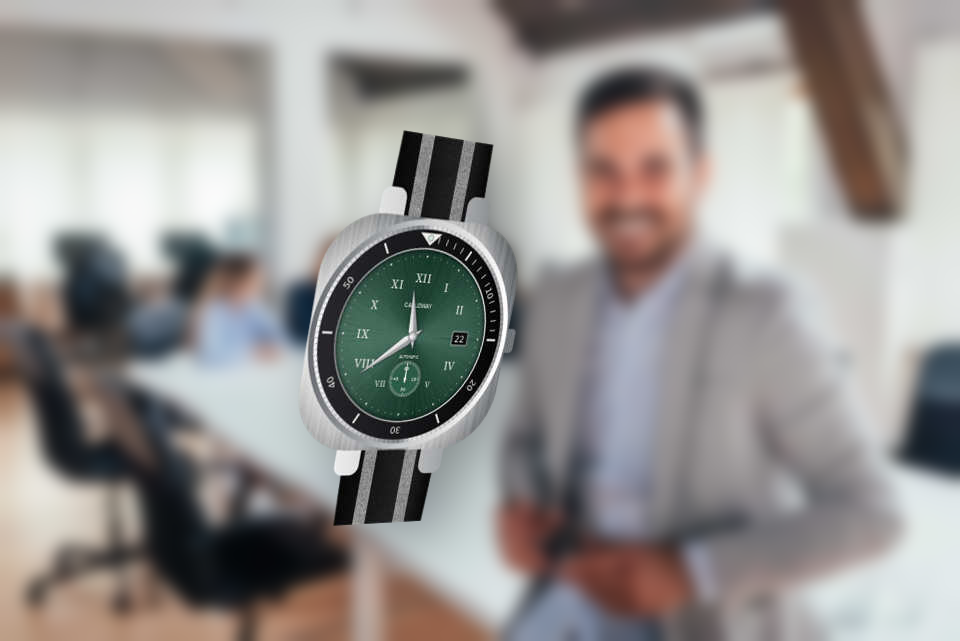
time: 11:39
